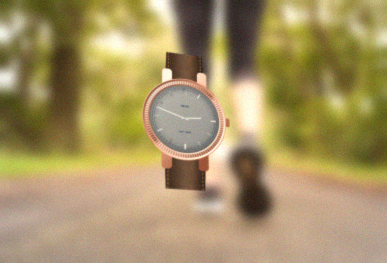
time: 2:48
